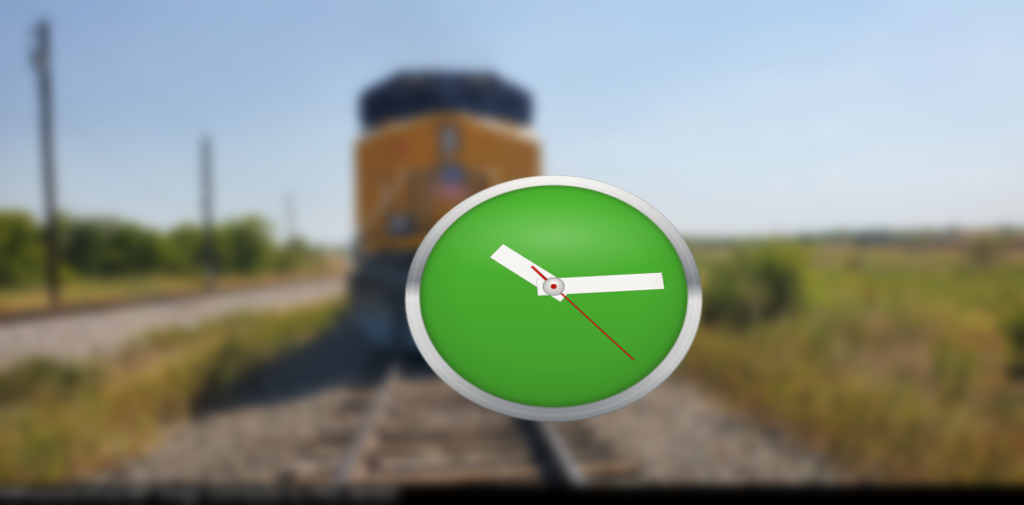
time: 10:14:23
